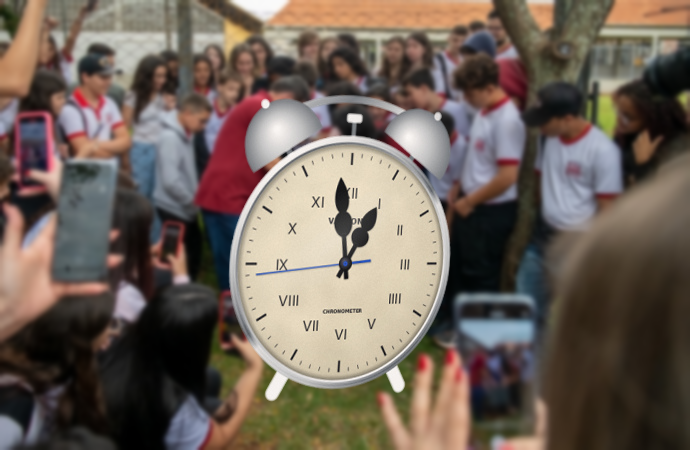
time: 12:58:44
